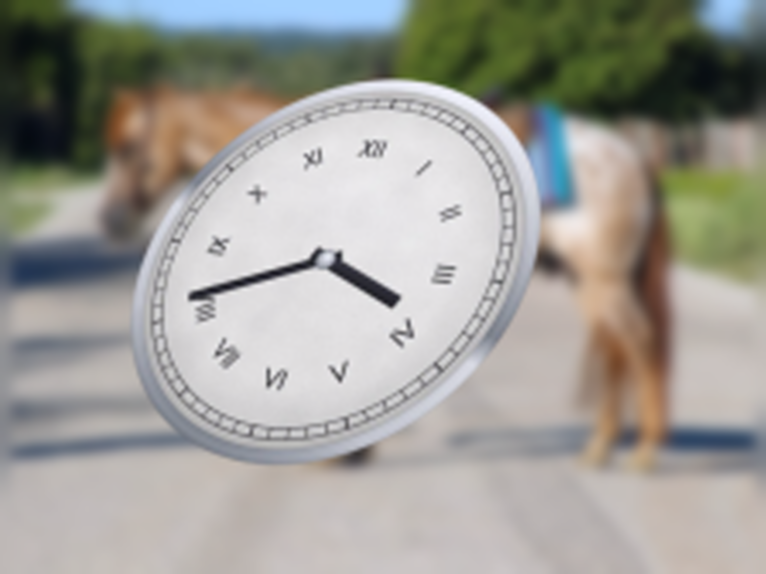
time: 3:41
